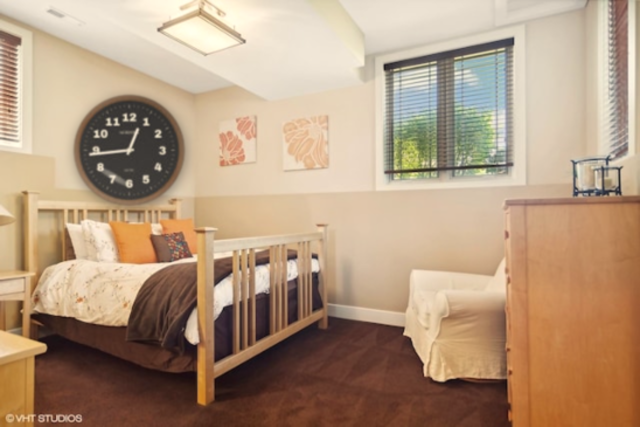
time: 12:44
